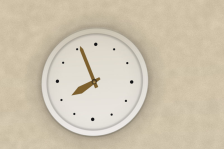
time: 7:56
